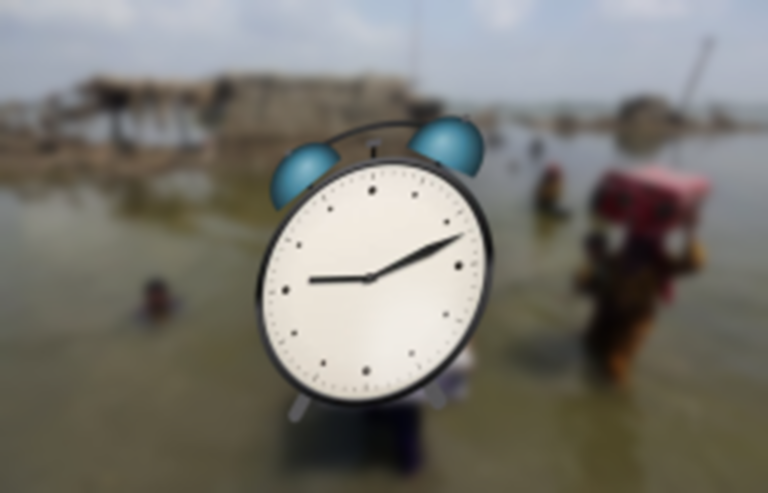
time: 9:12
